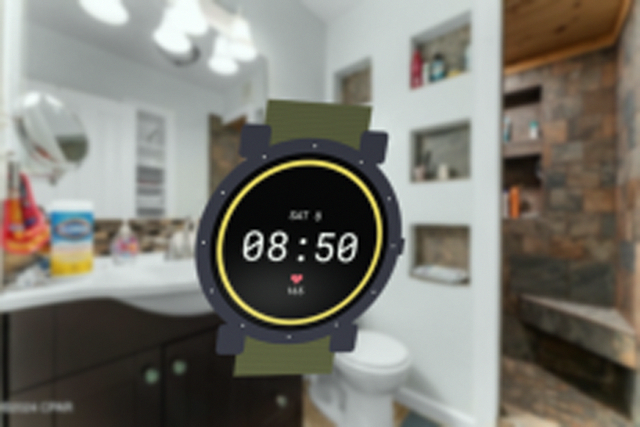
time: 8:50
